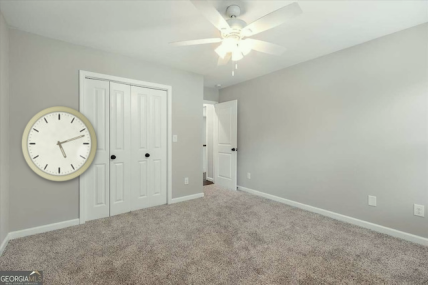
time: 5:12
